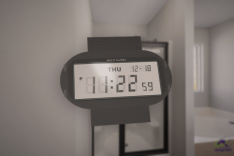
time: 11:22:59
